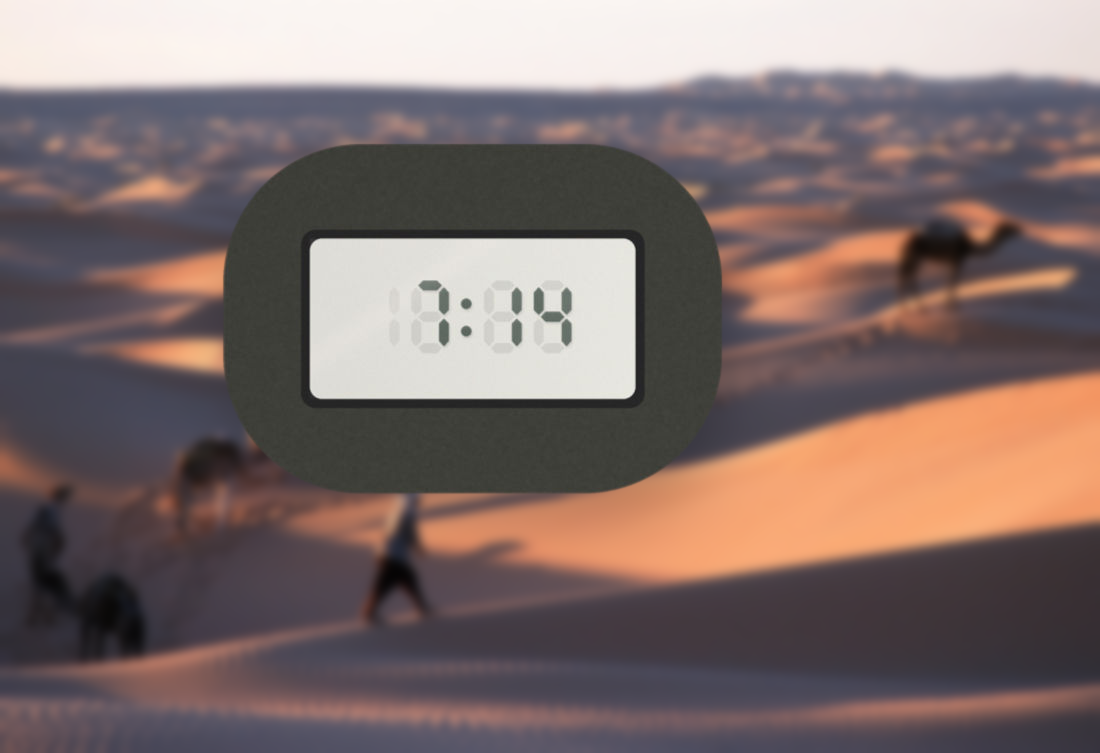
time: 7:14
